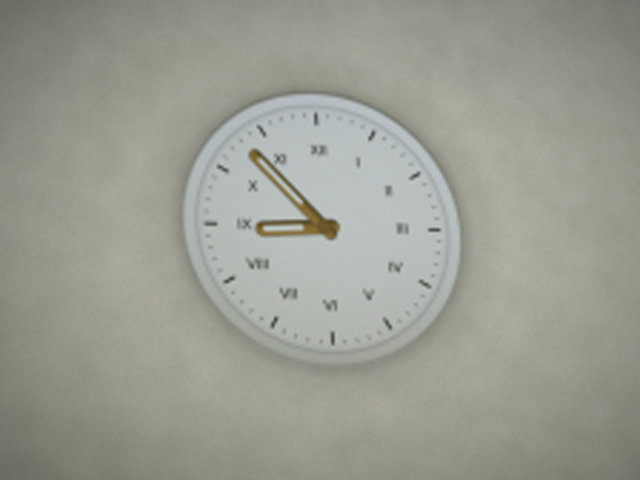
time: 8:53
